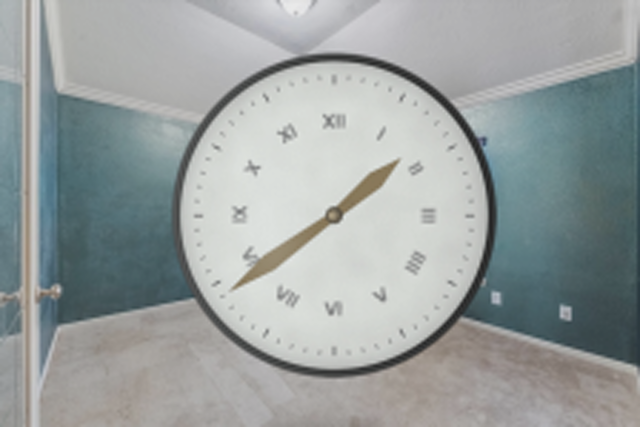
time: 1:39
